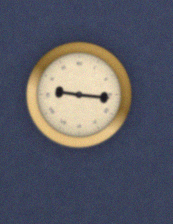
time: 9:16
